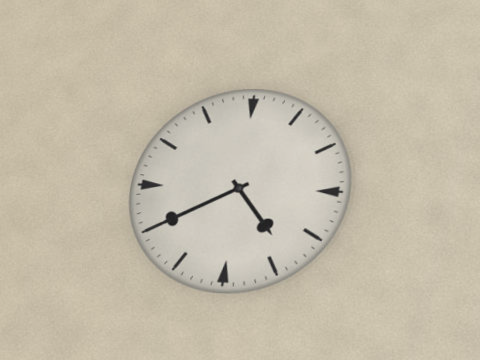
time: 4:40
